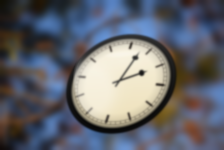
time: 2:03
